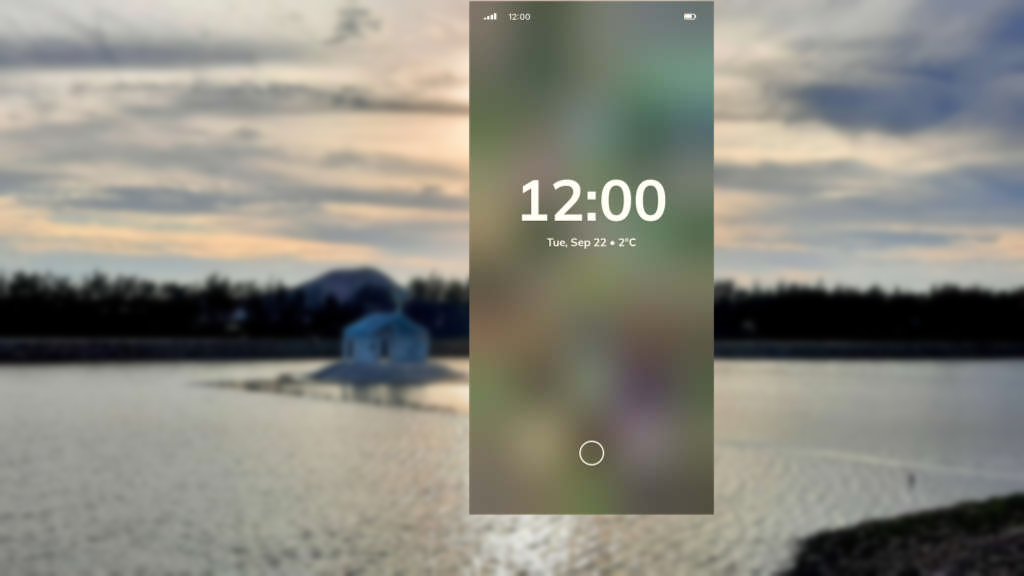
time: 12:00
